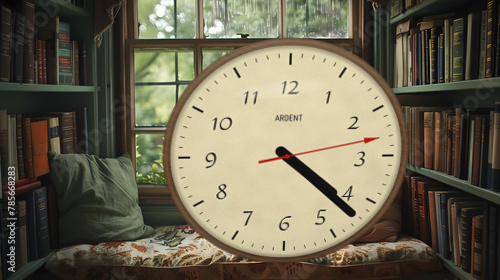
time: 4:22:13
